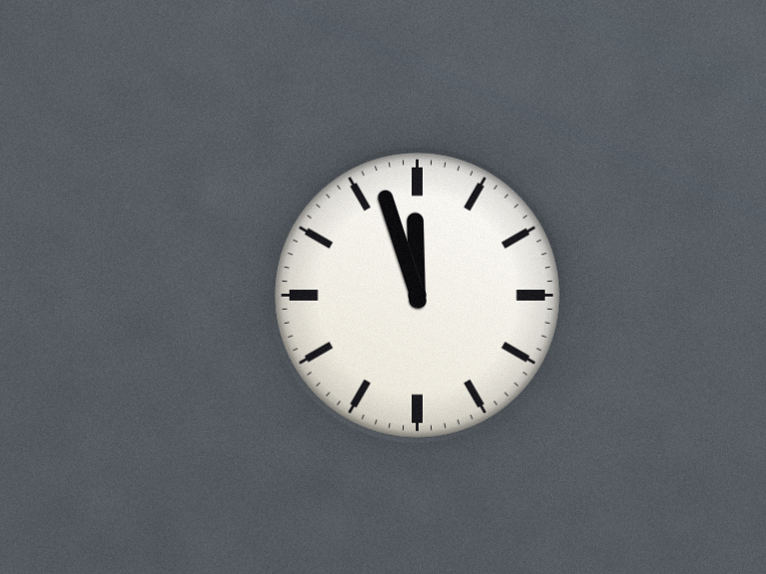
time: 11:57
